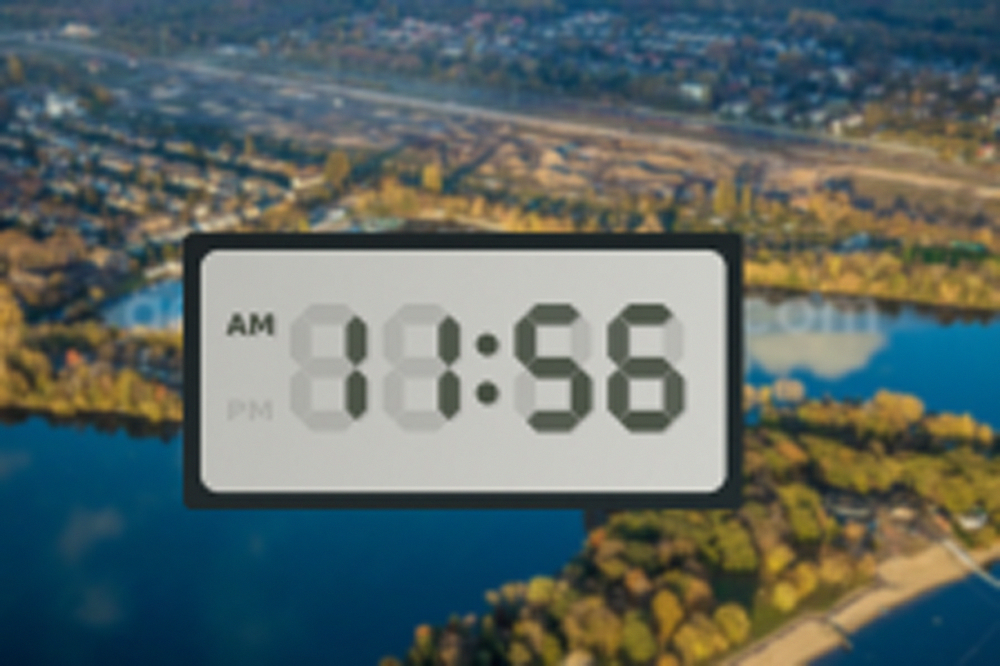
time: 11:56
